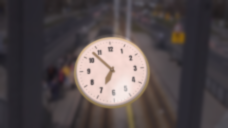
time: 6:53
